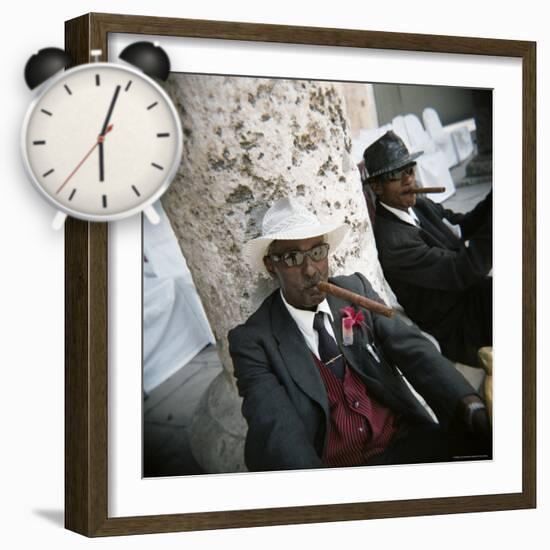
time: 6:03:37
